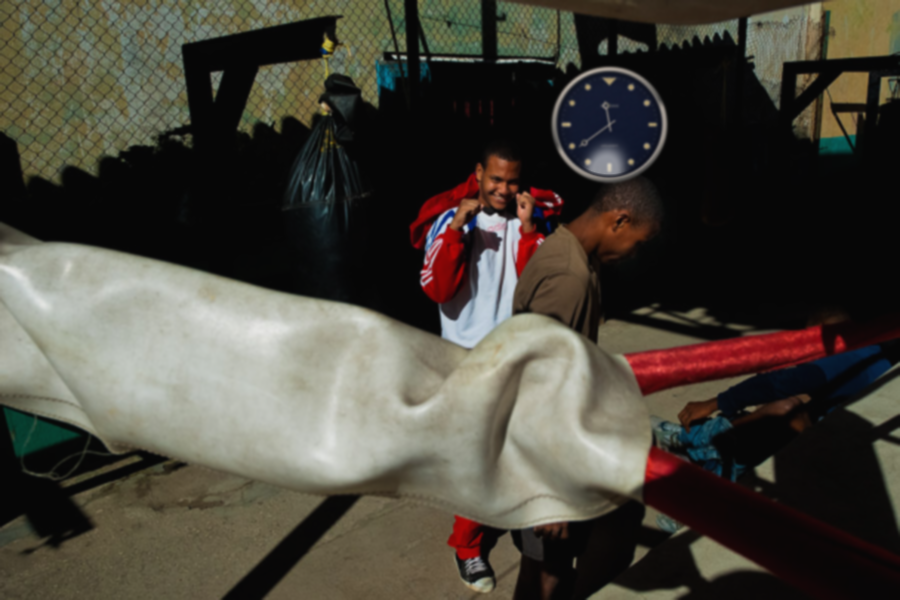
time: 11:39
